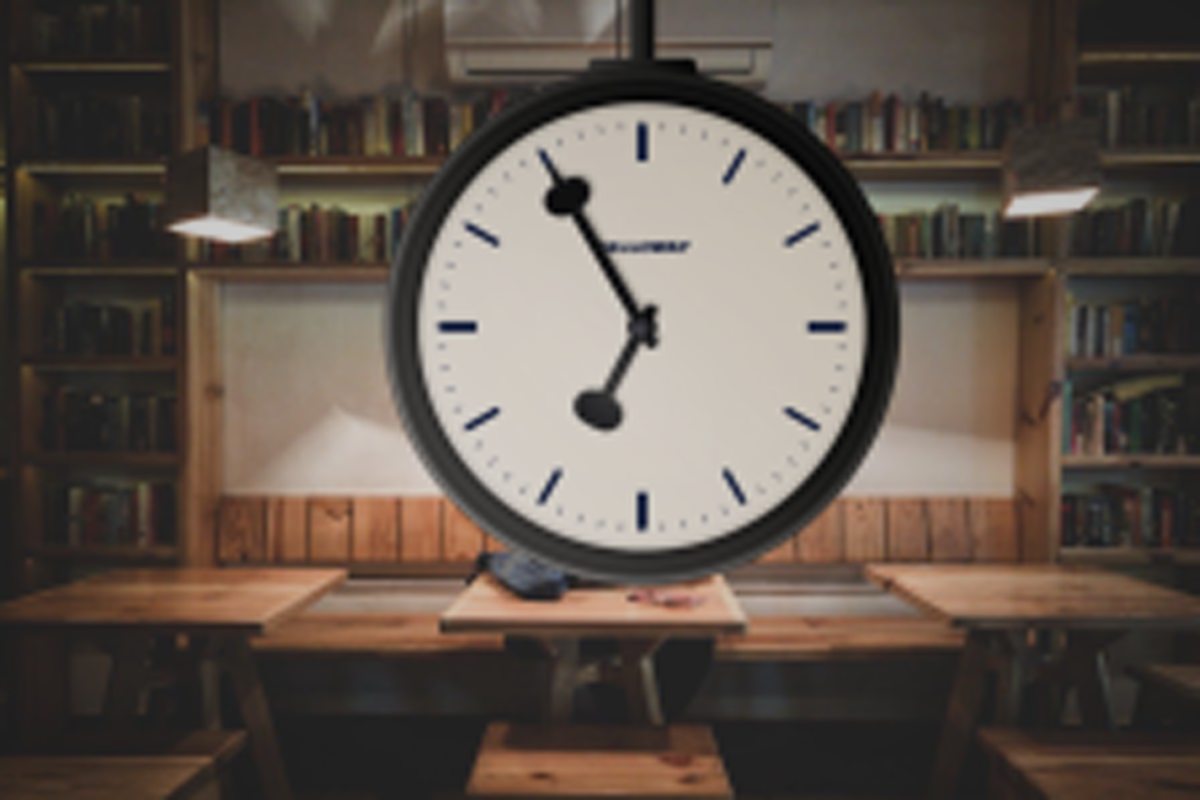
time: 6:55
